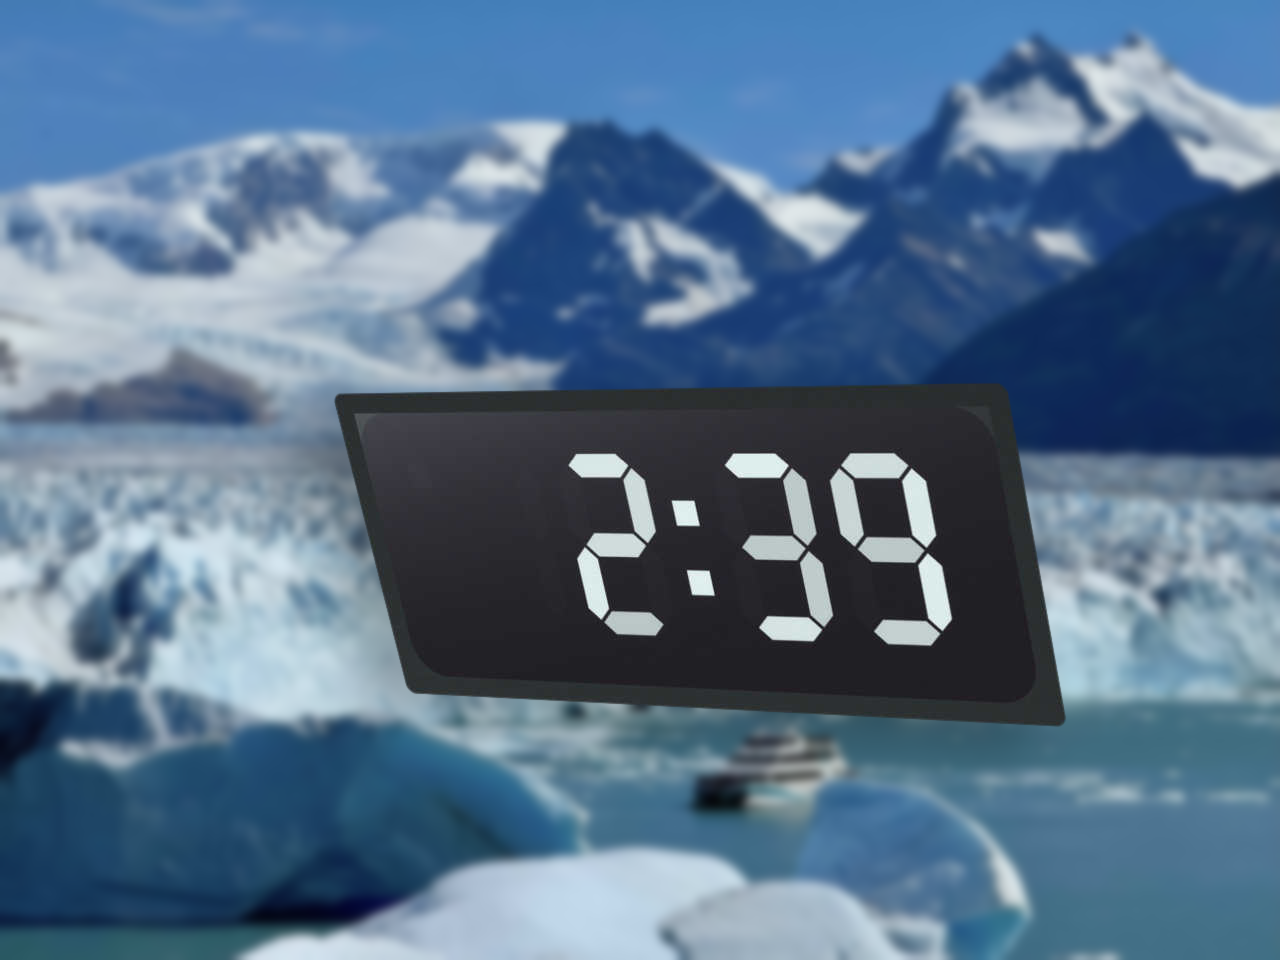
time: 2:39
